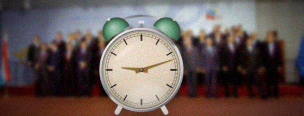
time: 9:12
